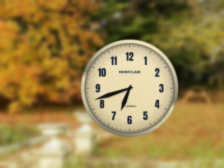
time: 6:42
